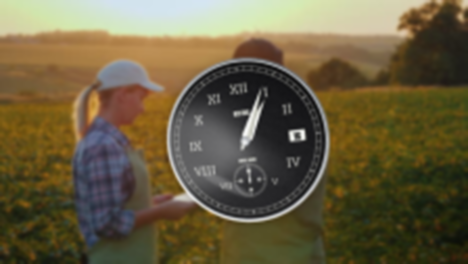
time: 1:04
